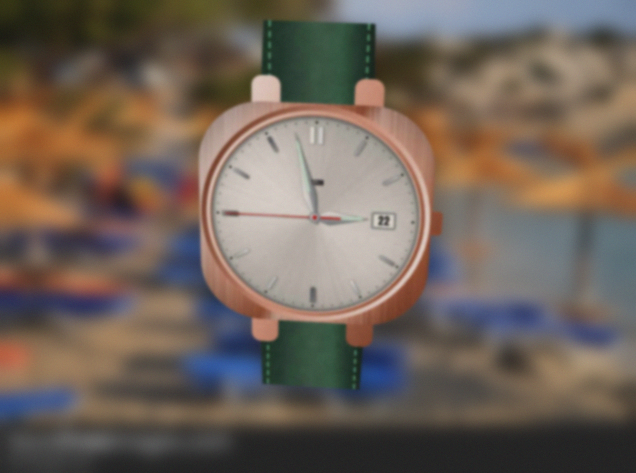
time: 2:57:45
